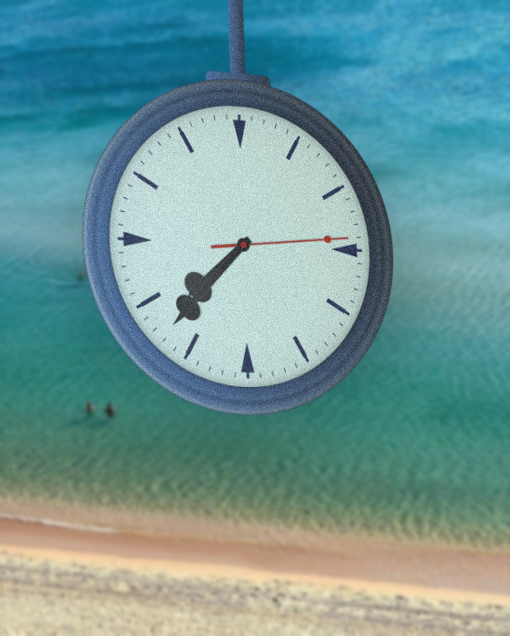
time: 7:37:14
